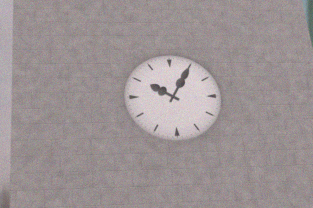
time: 10:05
